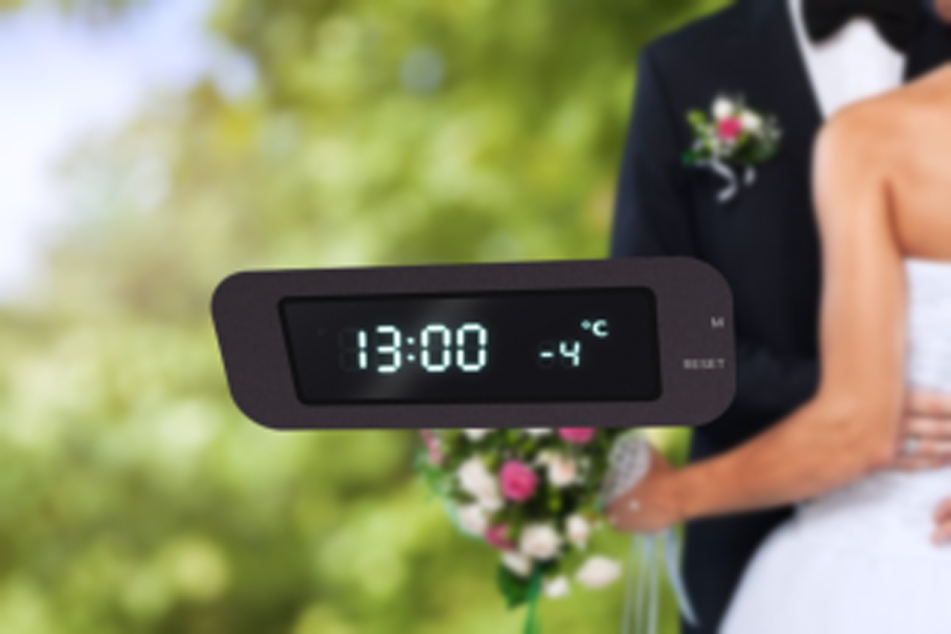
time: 13:00
